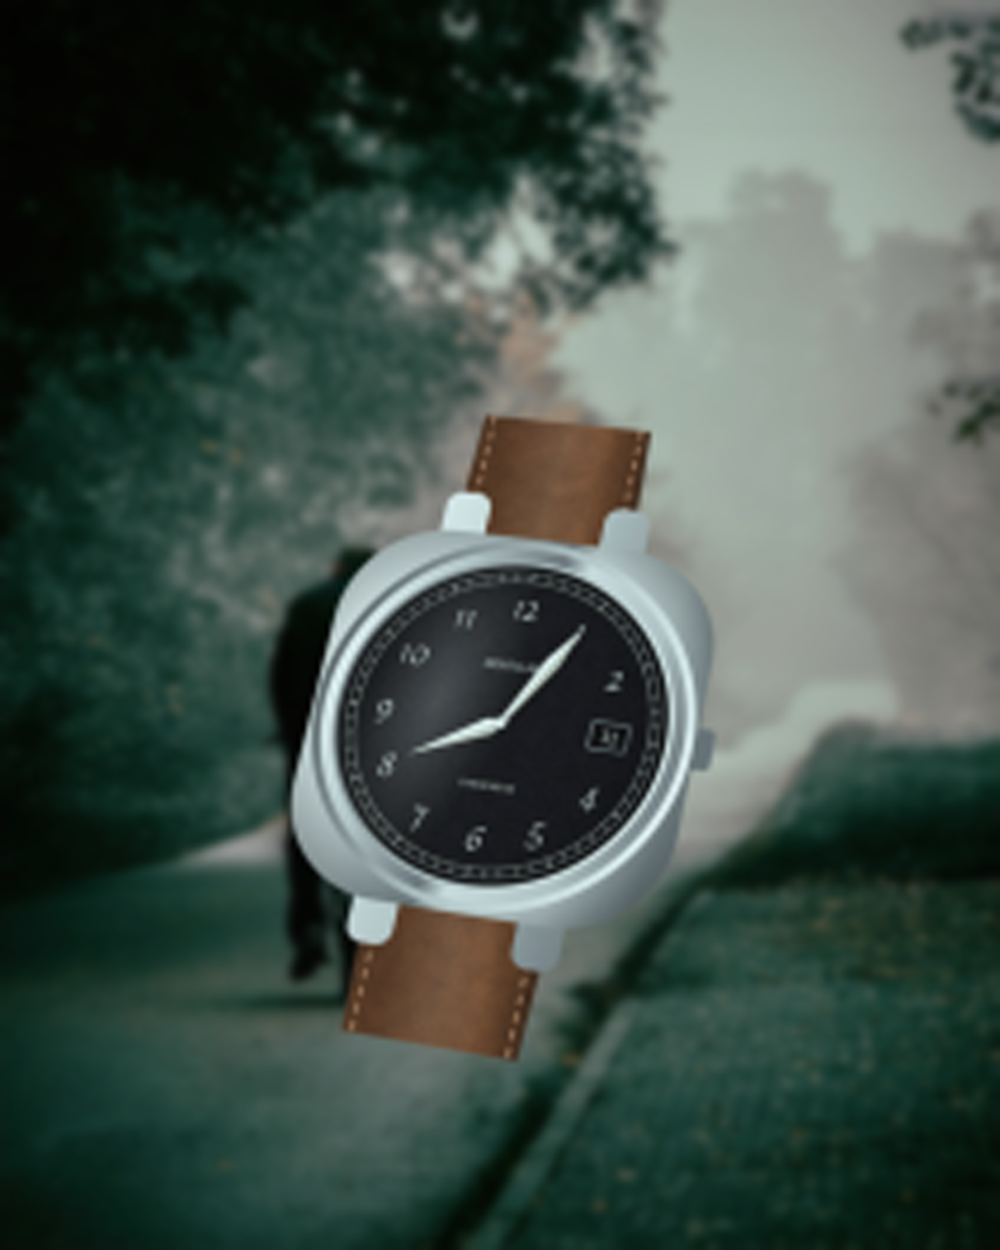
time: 8:05
